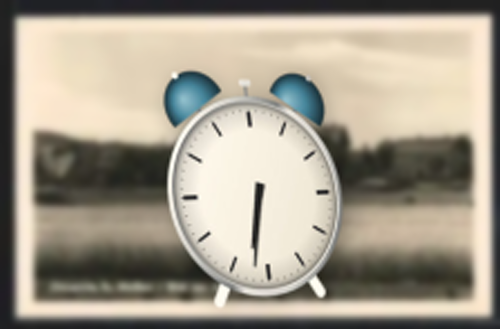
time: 6:32
